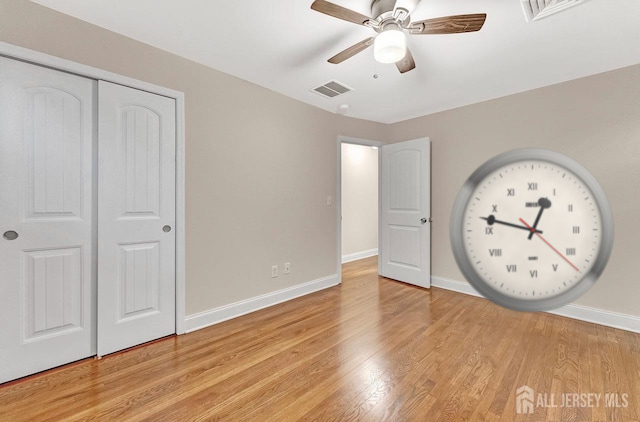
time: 12:47:22
